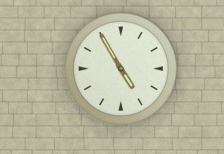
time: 4:55
